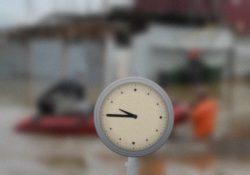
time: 9:45
